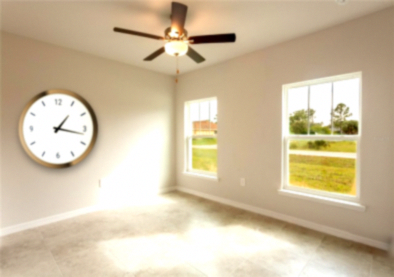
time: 1:17
